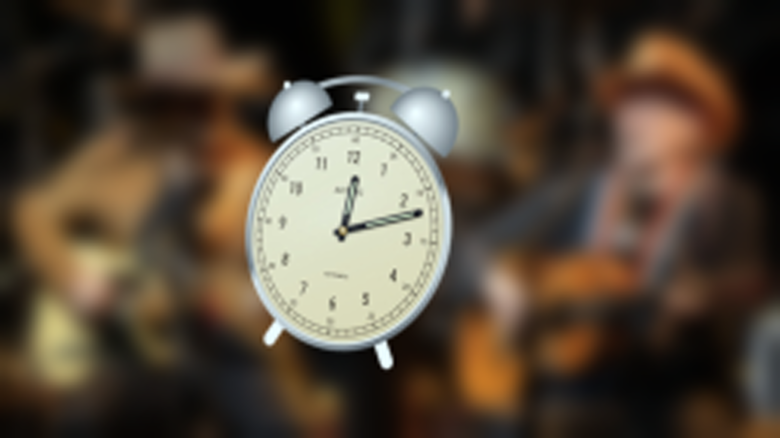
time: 12:12
